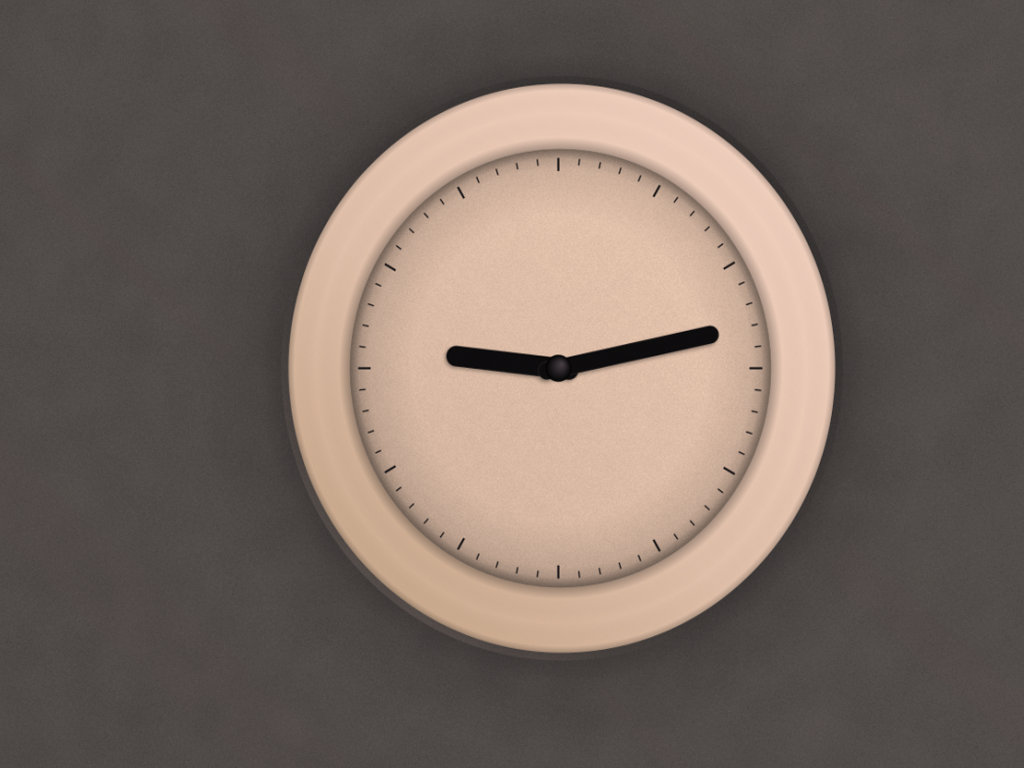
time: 9:13
